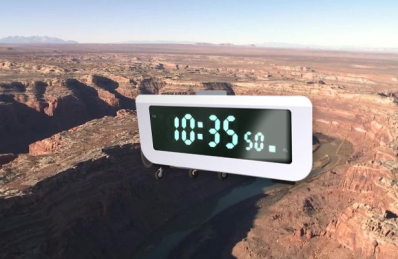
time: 10:35:50
